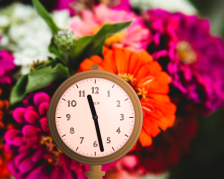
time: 11:28
